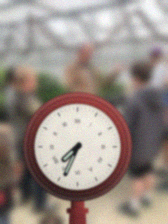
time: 7:34
